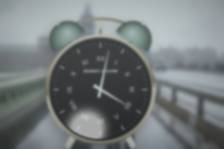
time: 4:02
